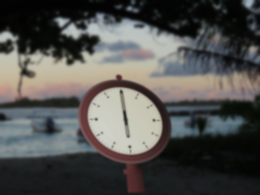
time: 6:00
